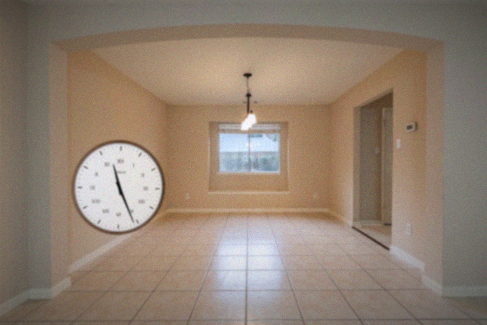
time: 11:26
